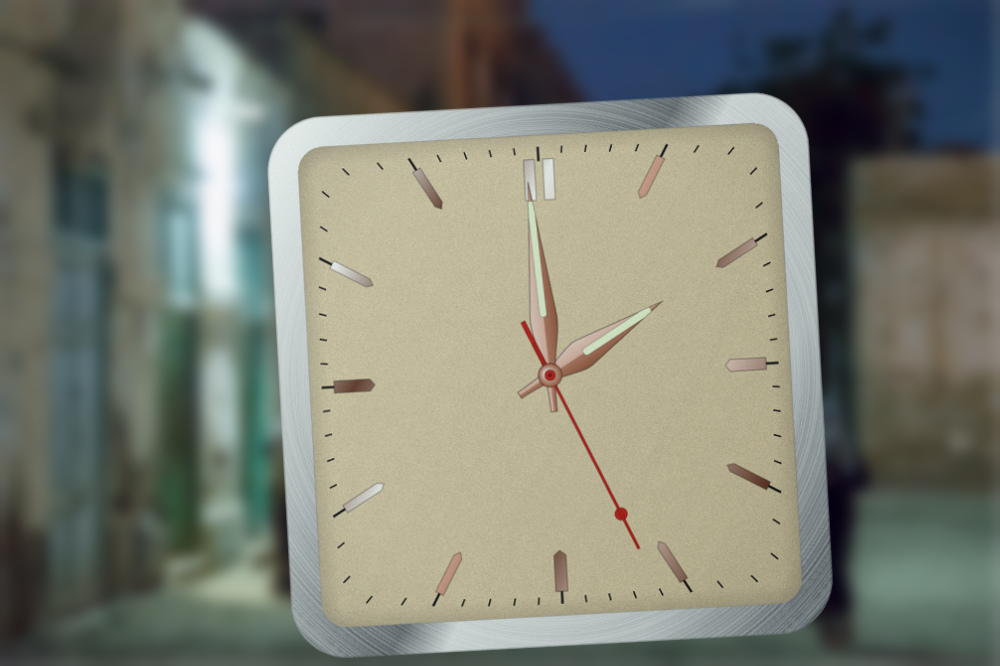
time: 1:59:26
